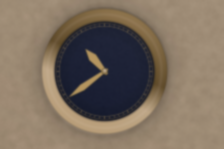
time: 10:39
